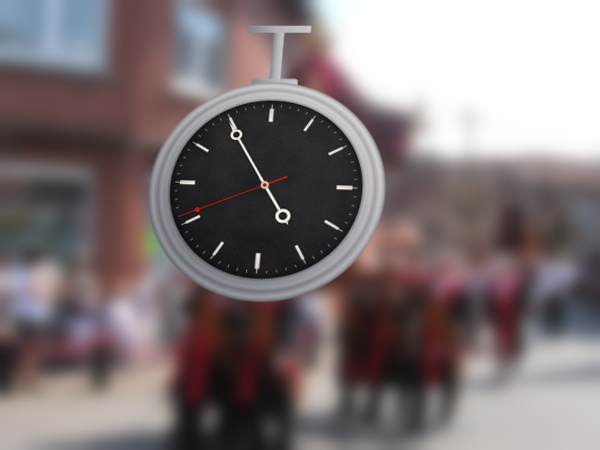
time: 4:54:41
